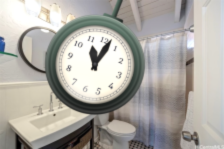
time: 11:02
